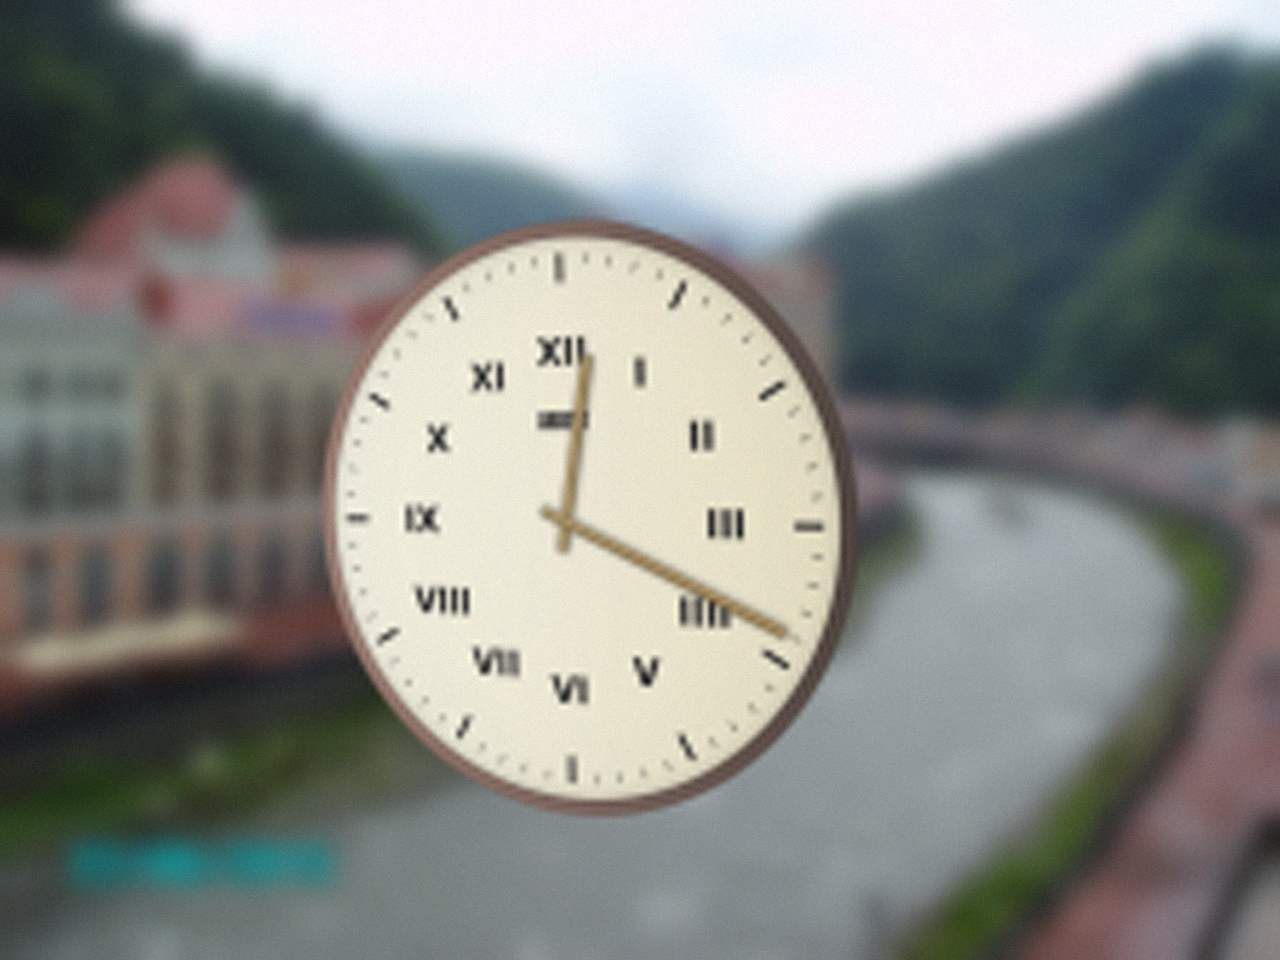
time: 12:19
